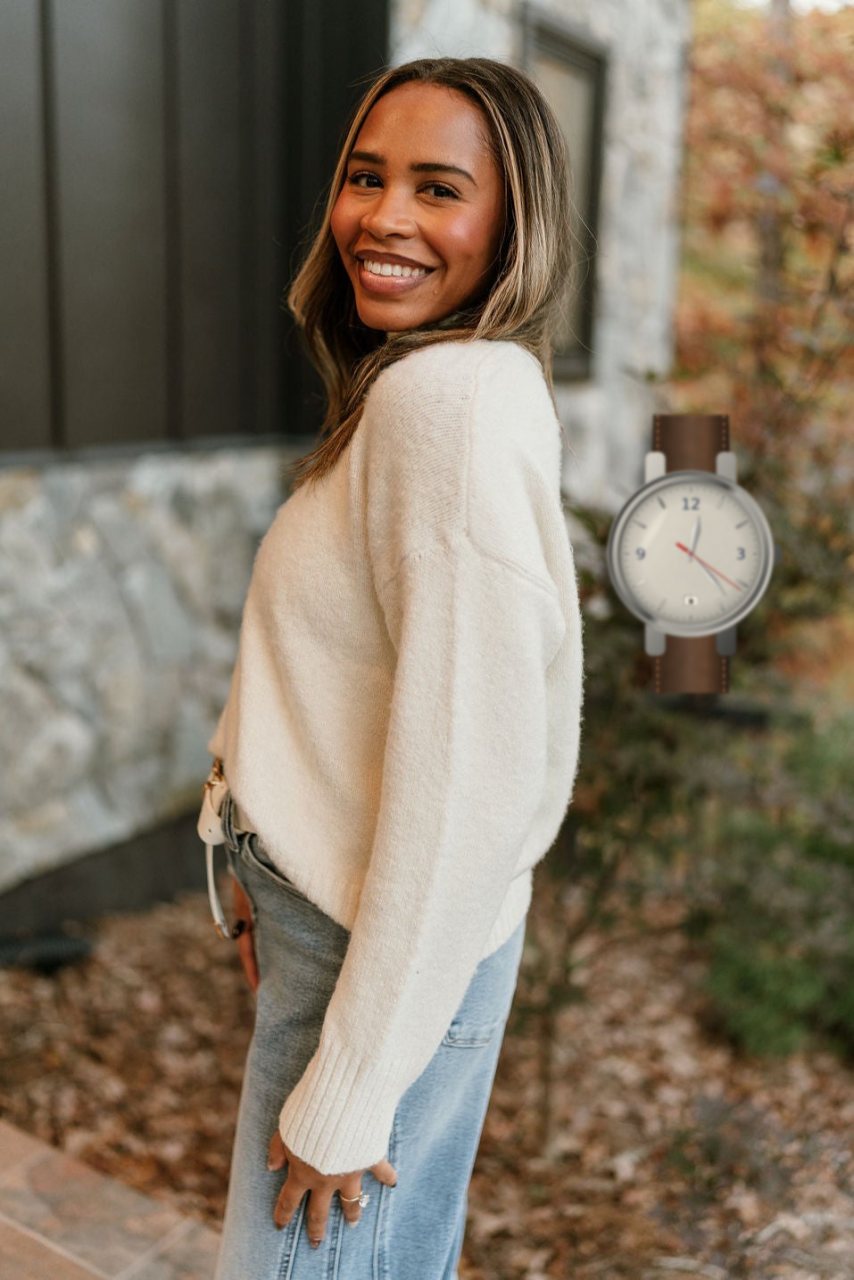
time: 12:23:21
